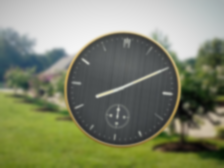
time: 8:10
